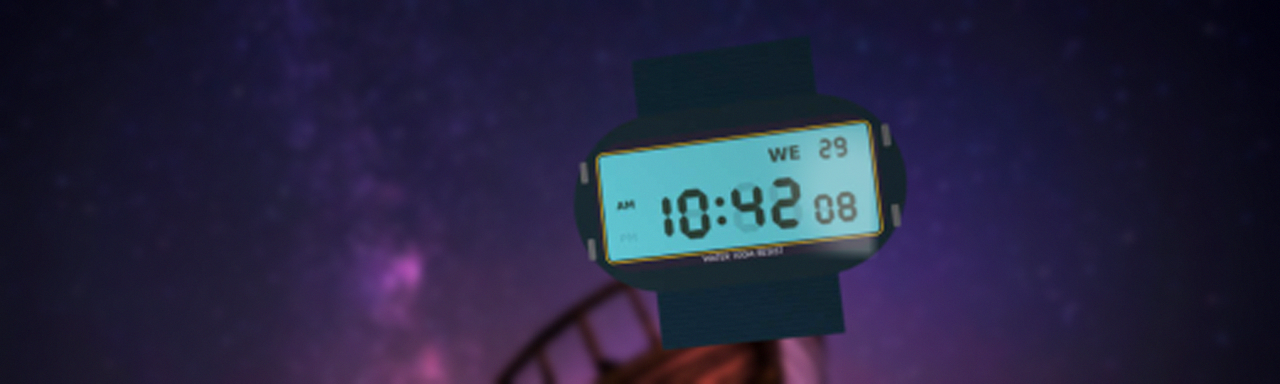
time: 10:42:08
